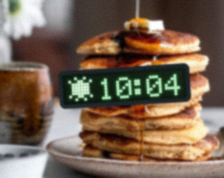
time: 10:04
